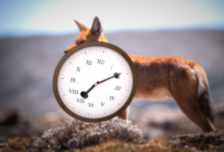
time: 7:09
